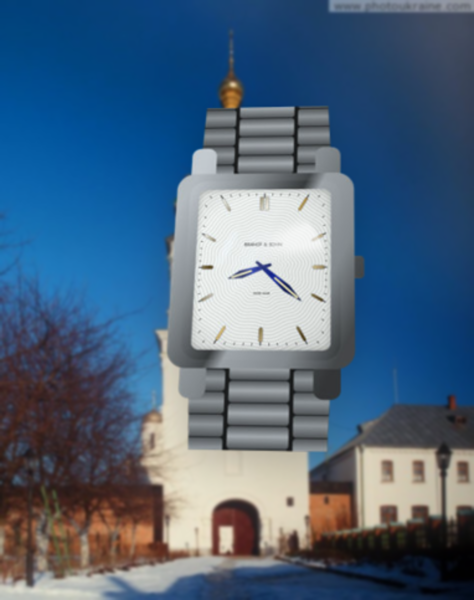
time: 8:22
